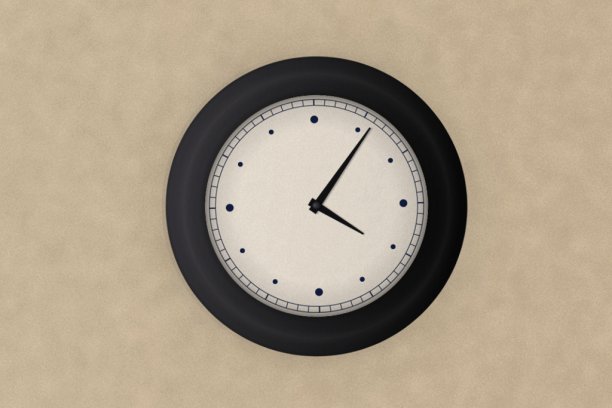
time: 4:06
